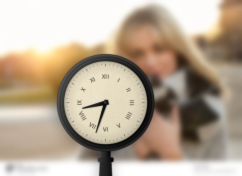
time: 8:33
